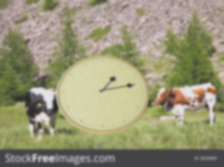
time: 1:13
